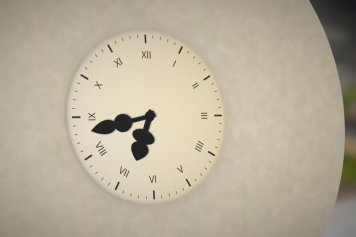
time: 6:43
